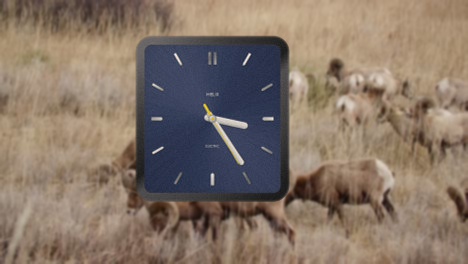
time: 3:24:25
